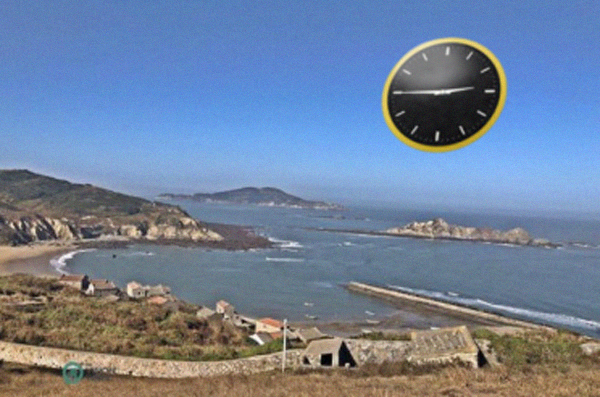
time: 2:45
